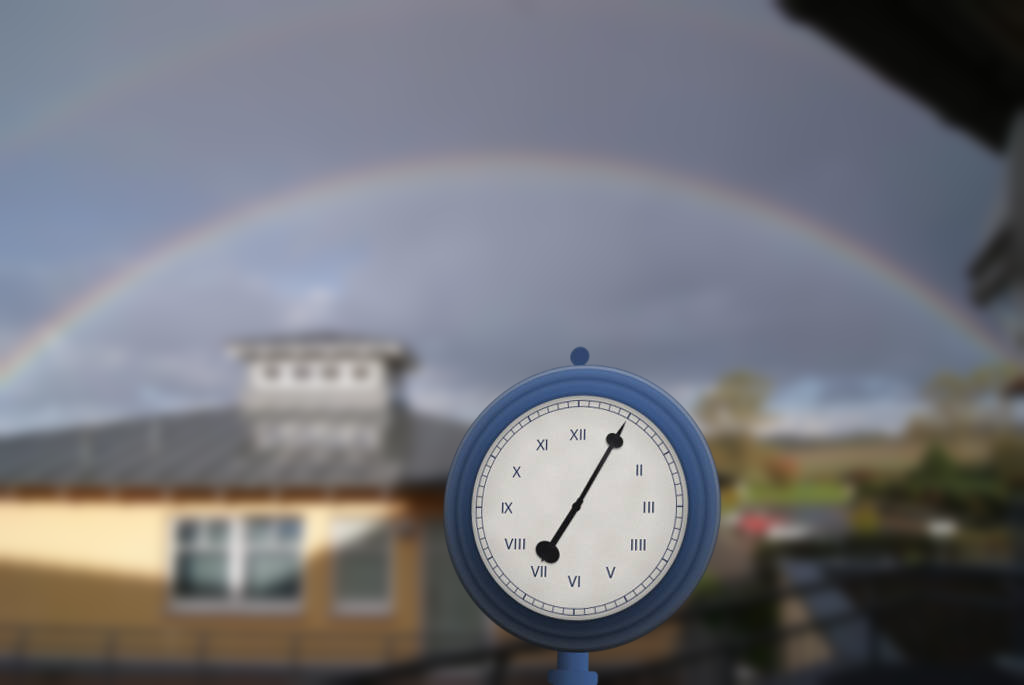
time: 7:05
